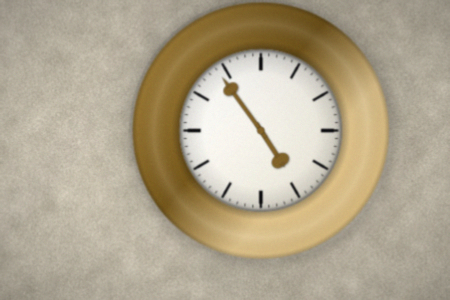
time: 4:54
